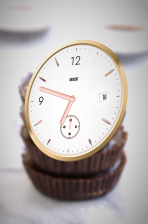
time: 6:48
